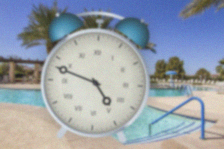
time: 4:48
